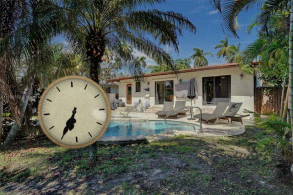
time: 6:35
